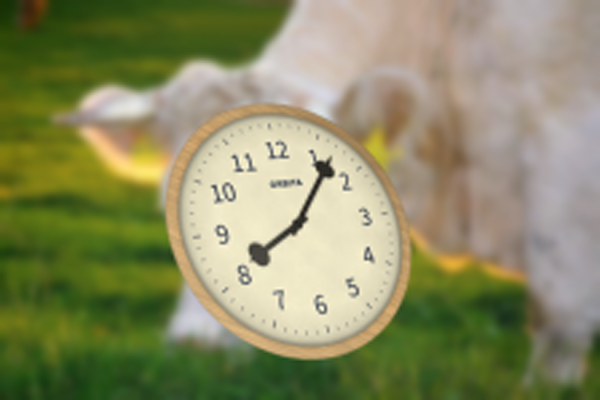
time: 8:07
